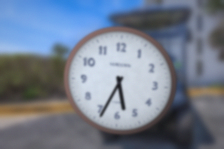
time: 5:34
